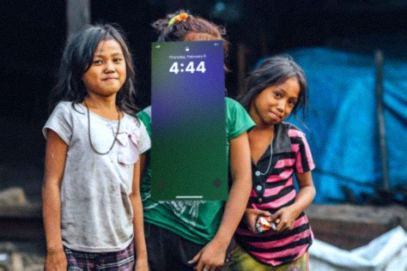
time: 4:44
